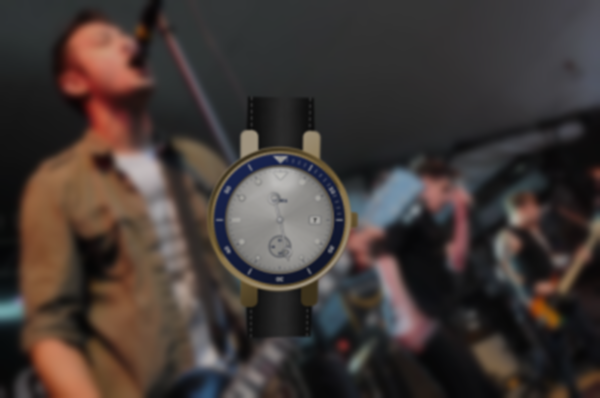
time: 11:28
